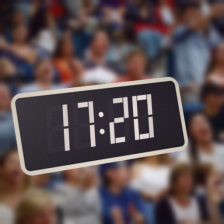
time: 17:20
